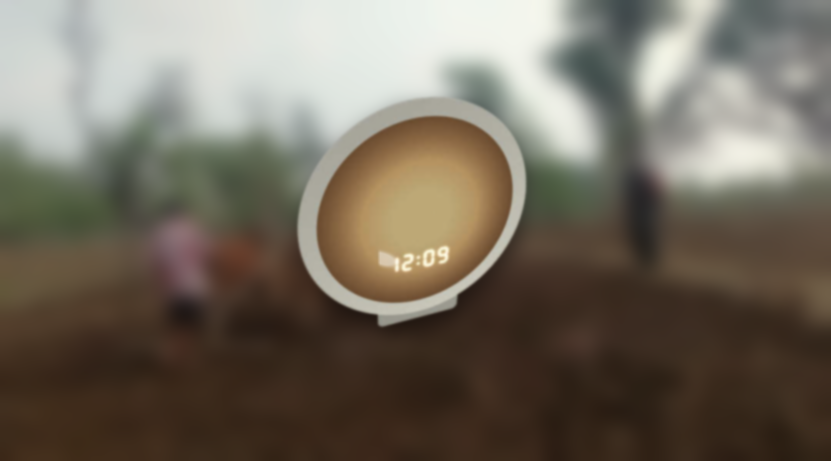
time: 12:09
